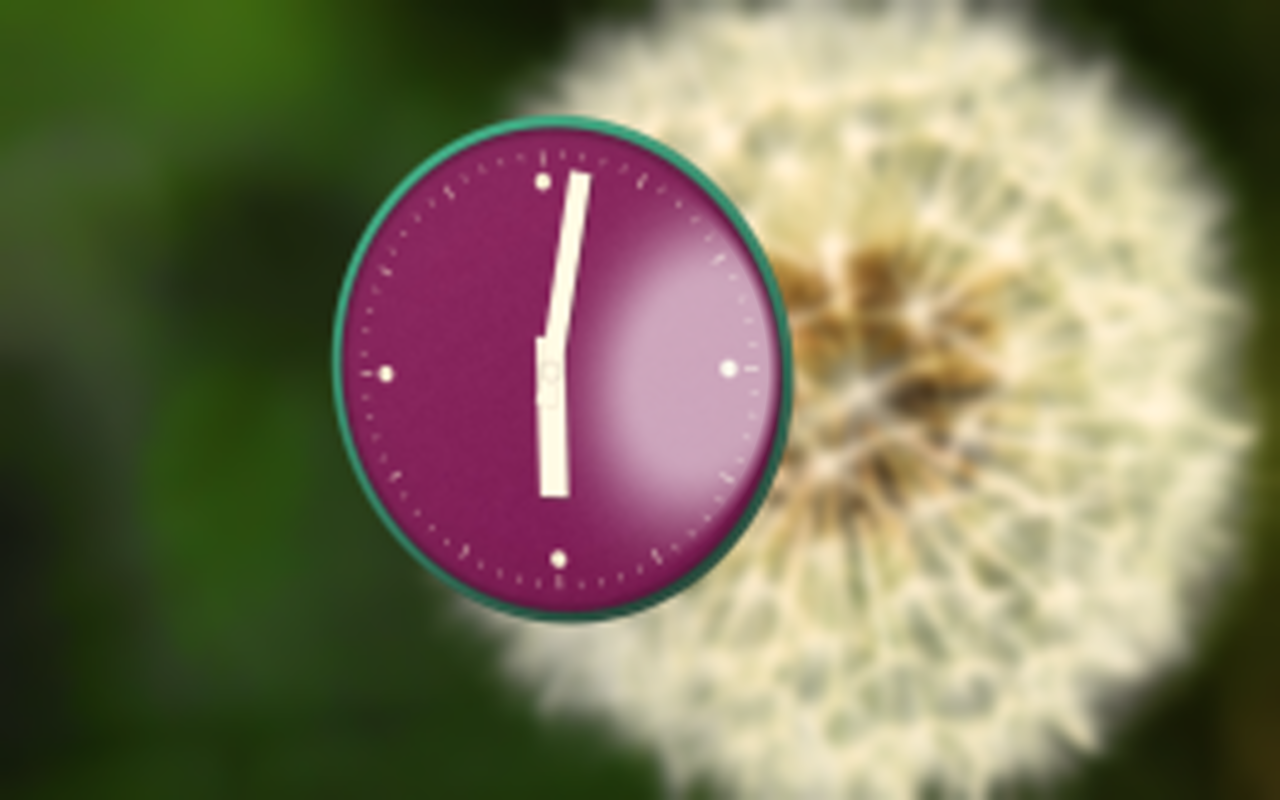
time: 6:02
